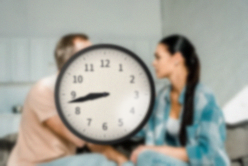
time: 8:43
